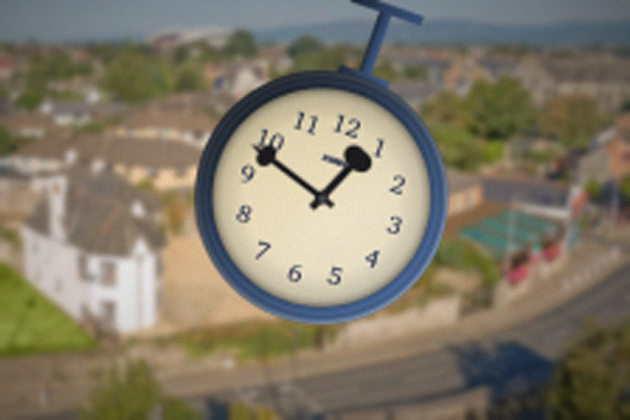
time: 12:48
